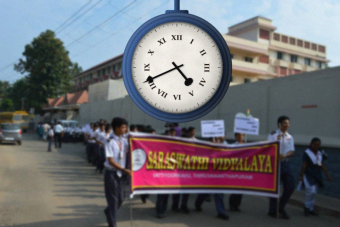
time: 4:41
